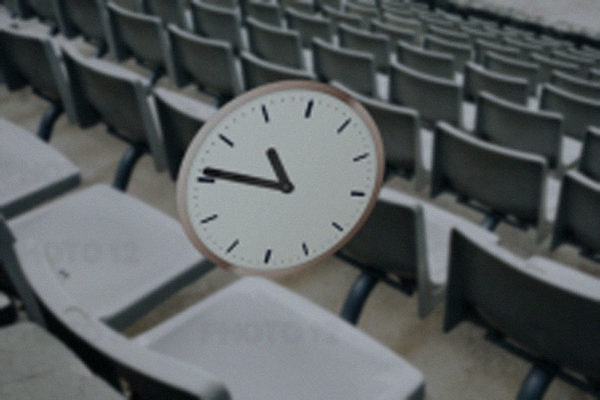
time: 10:46
